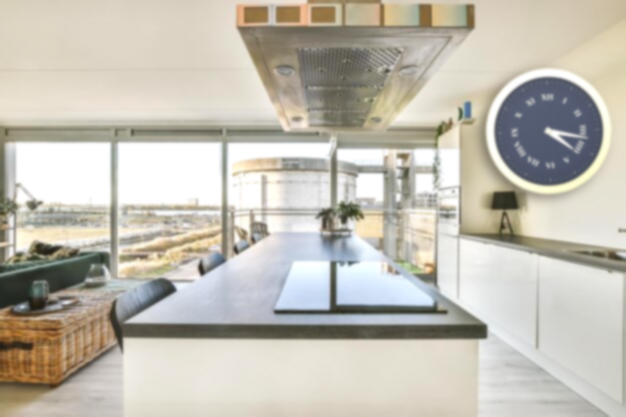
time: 4:17
